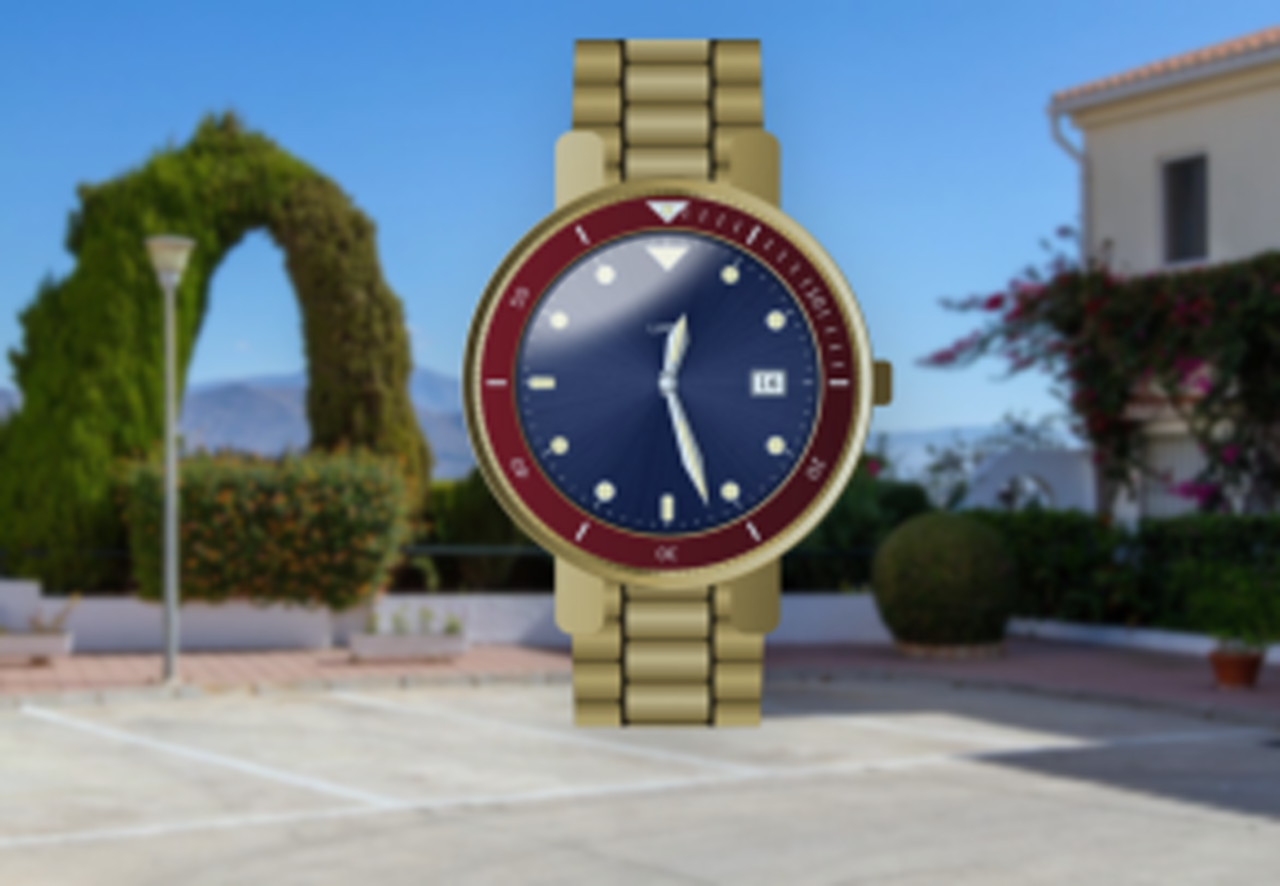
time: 12:27
